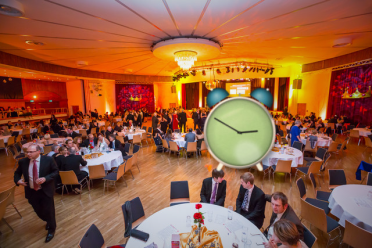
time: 2:50
